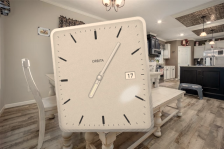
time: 7:06
